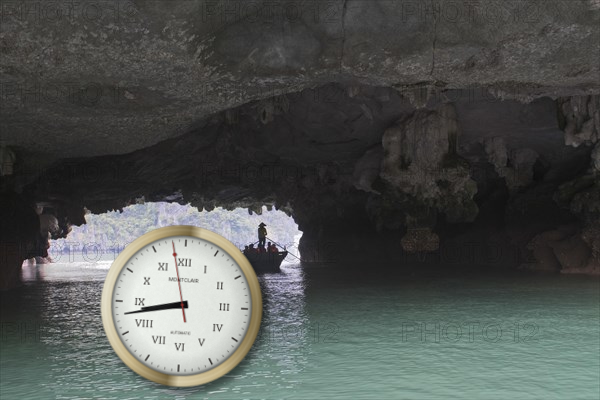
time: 8:42:58
